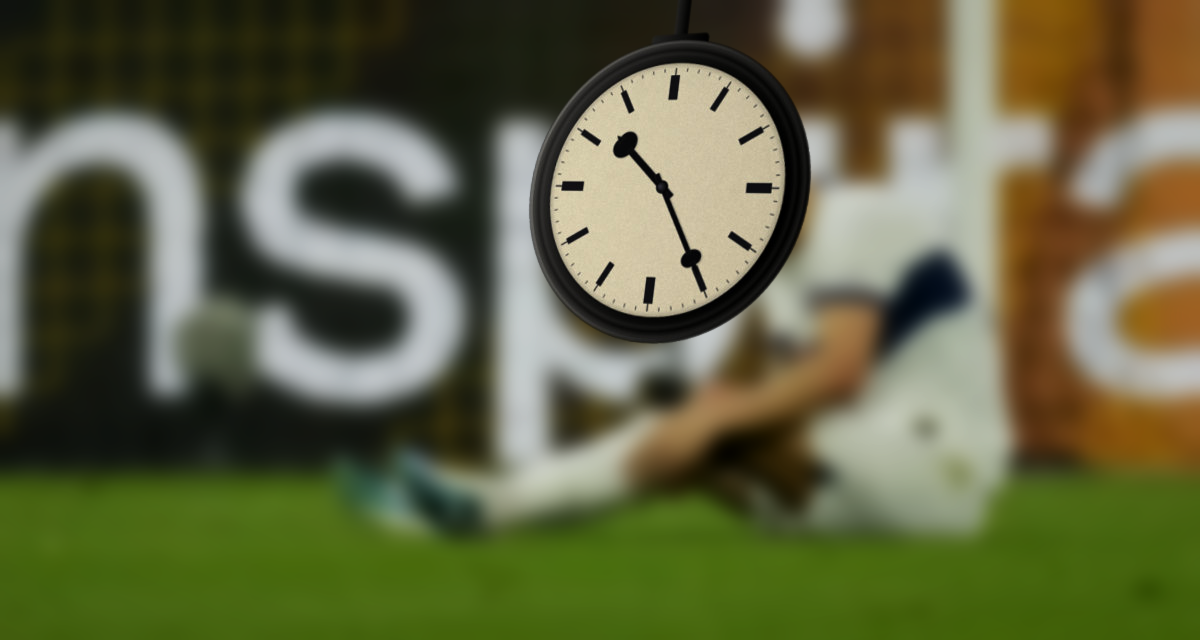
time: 10:25
